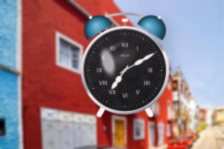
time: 7:10
